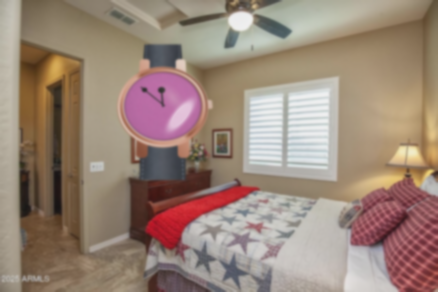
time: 11:52
